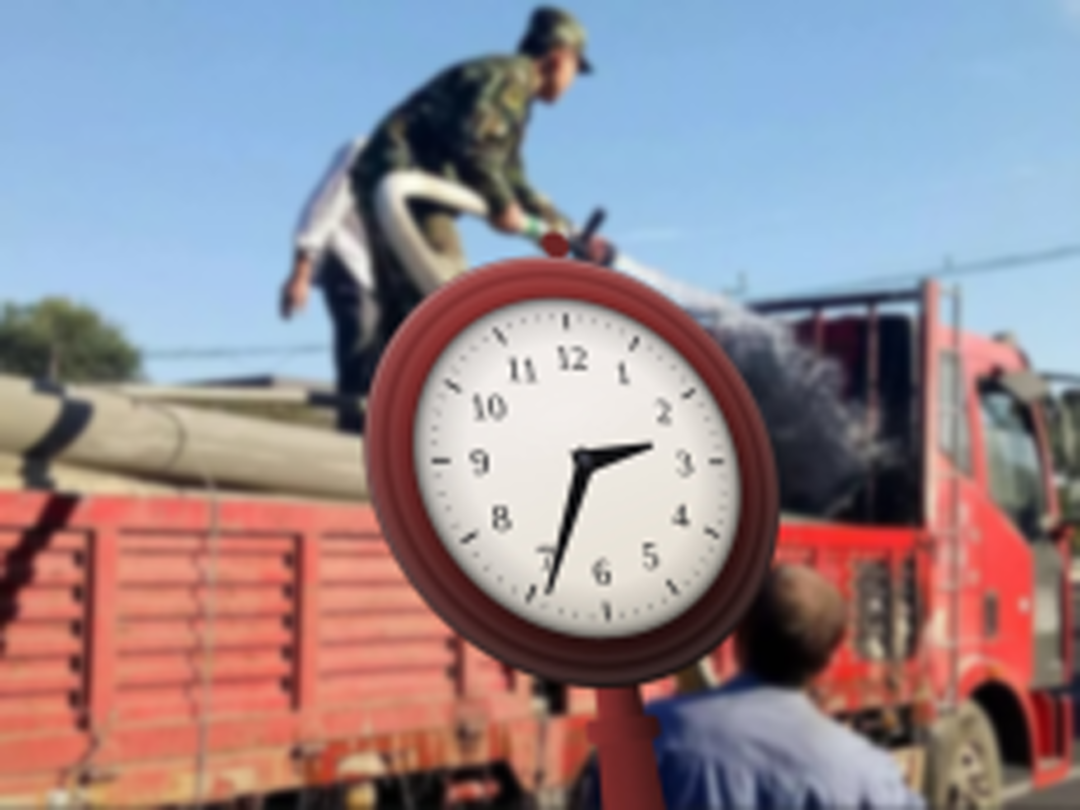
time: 2:34
